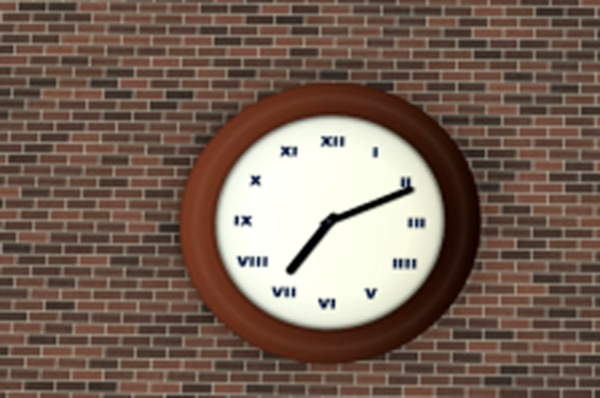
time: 7:11
